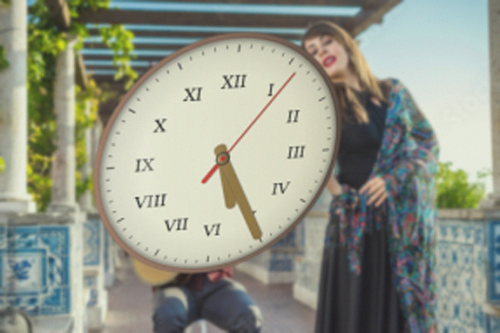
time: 5:25:06
